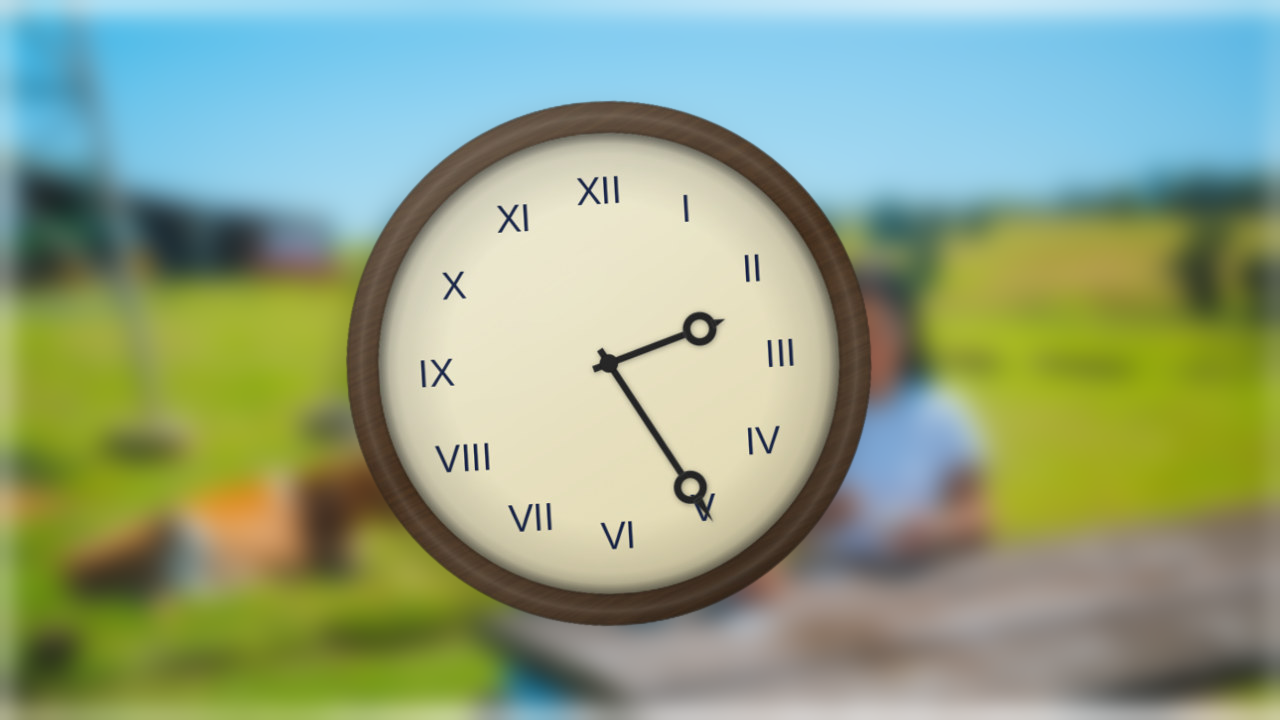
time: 2:25
